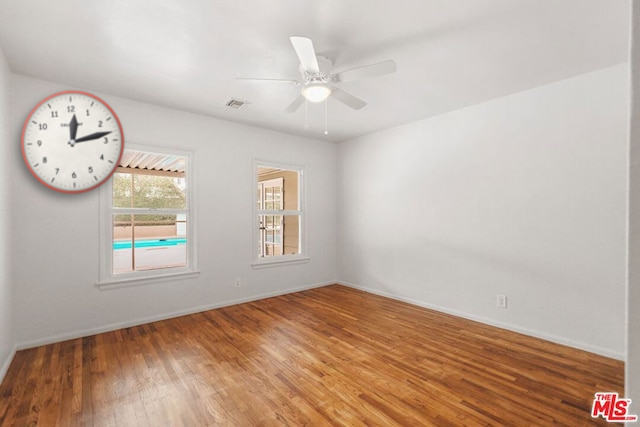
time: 12:13
